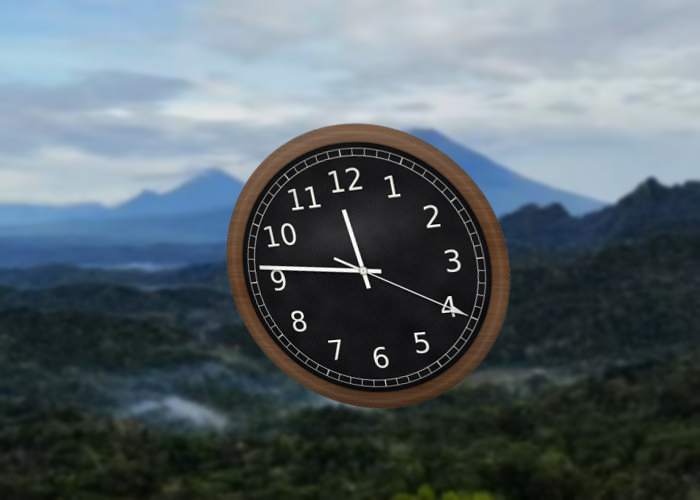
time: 11:46:20
